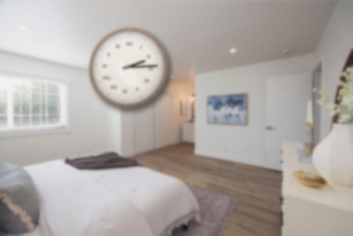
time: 2:14
